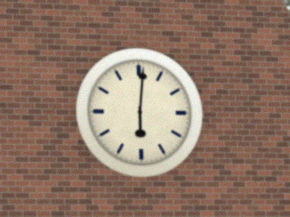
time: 6:01
